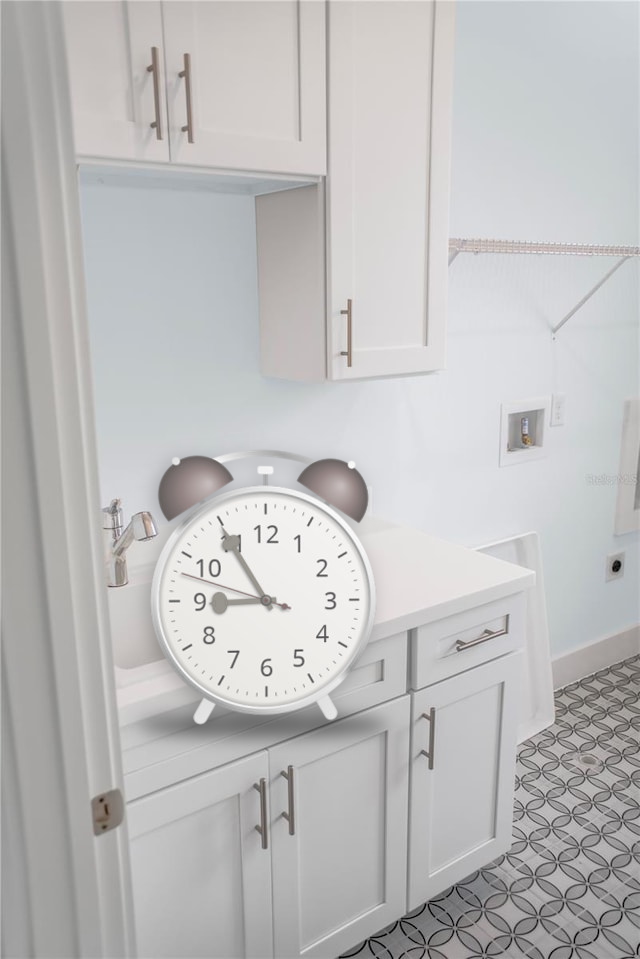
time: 8:54:48
